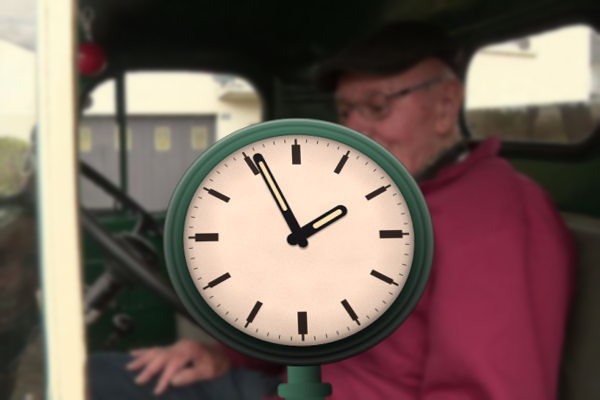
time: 1:56
